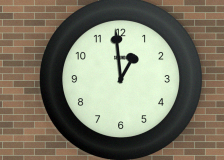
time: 12:59
